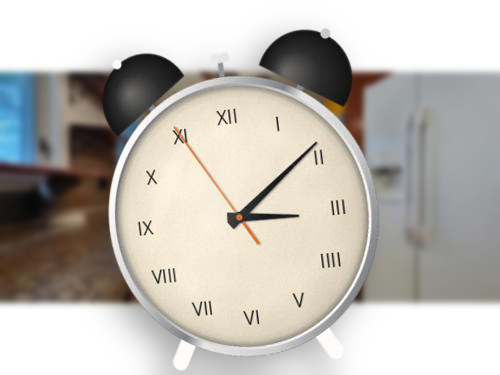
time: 3:08:55
